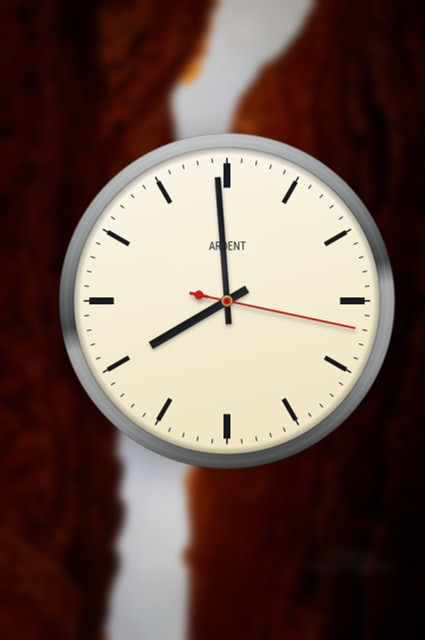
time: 7:59:17
